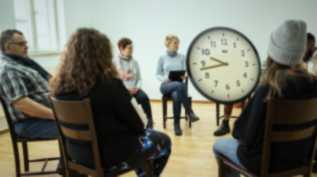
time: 9:43
